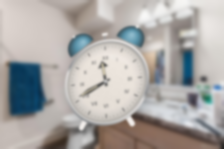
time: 11:41
